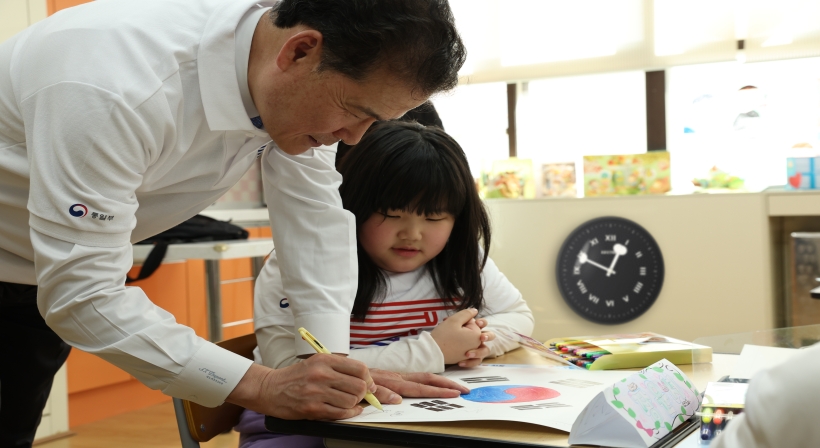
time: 12:49
